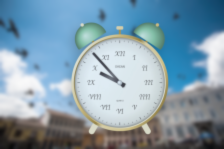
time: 9:53
